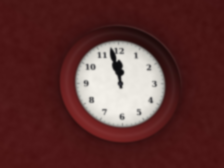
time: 11:58
